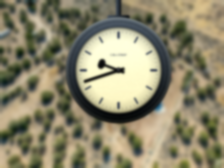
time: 9:42
